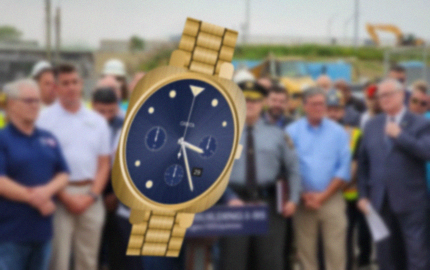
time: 3:25
